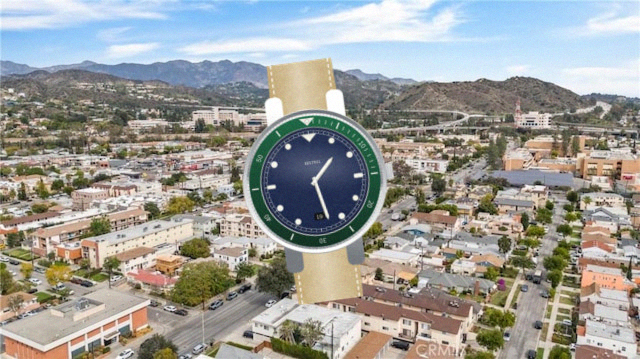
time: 1:28
